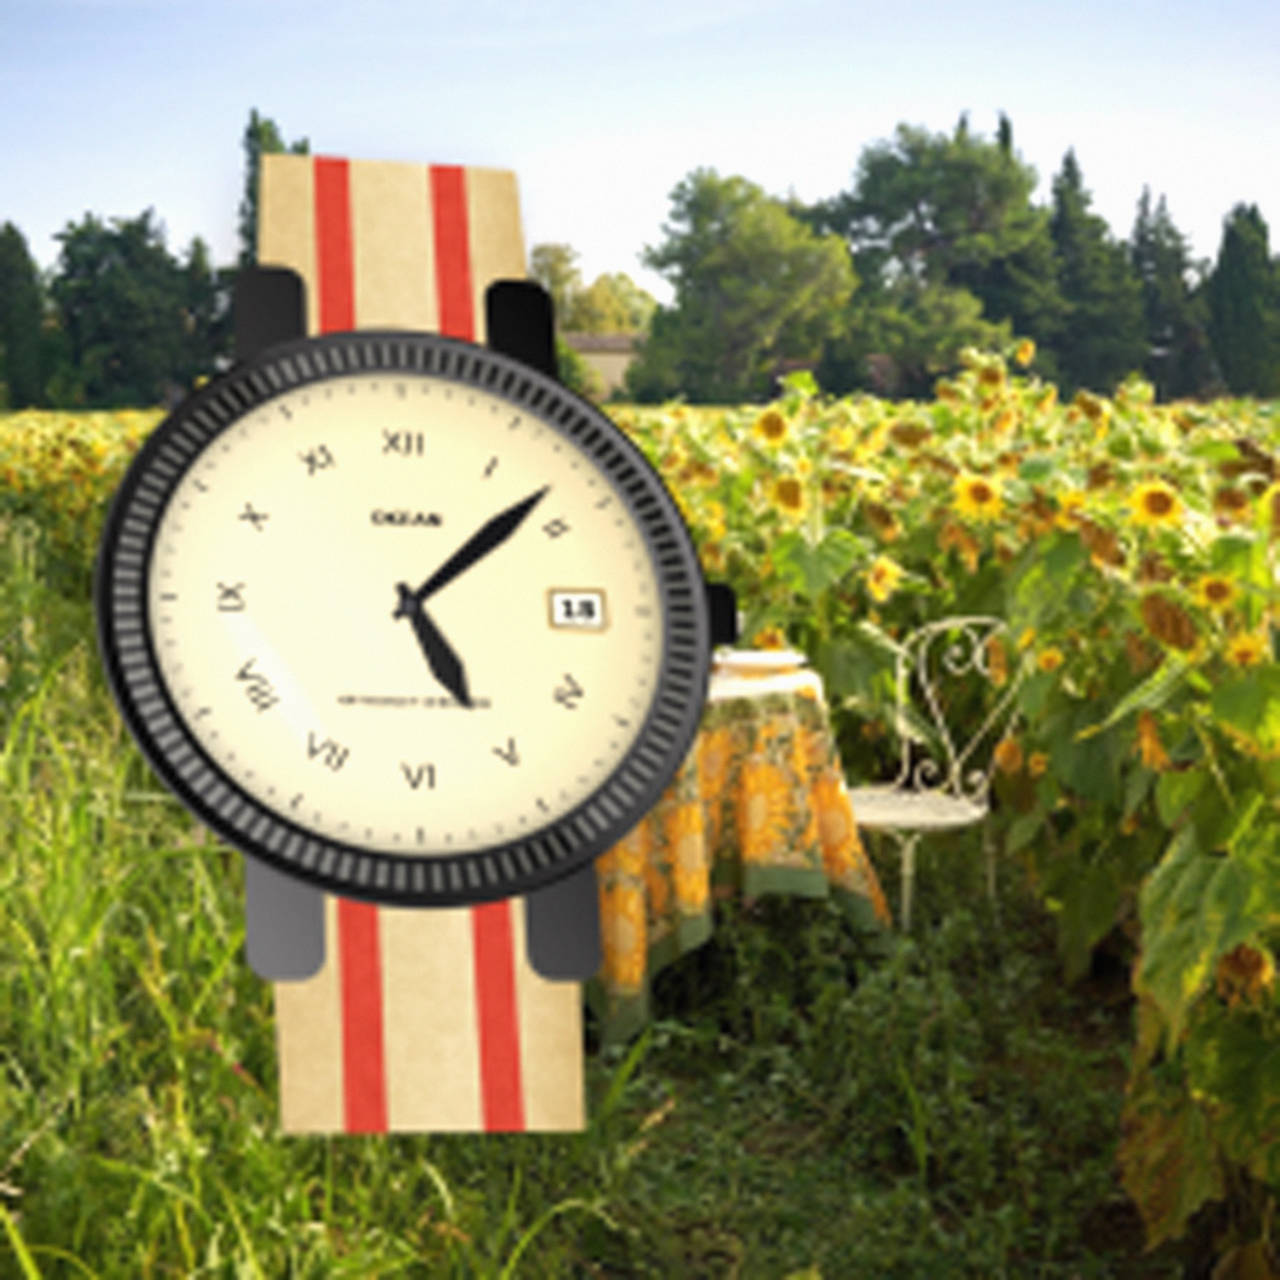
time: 5:08
